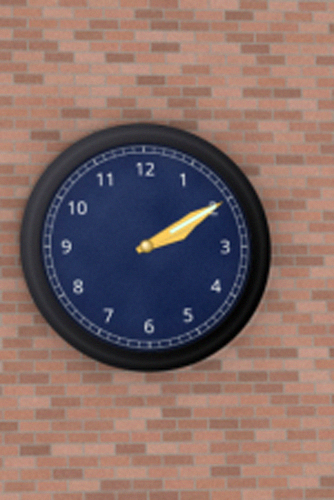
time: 2:10
